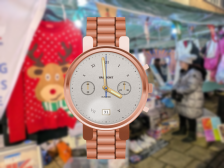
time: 3:59
